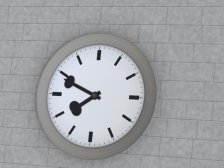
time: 7:49
